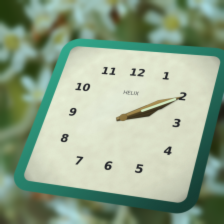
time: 2:10
